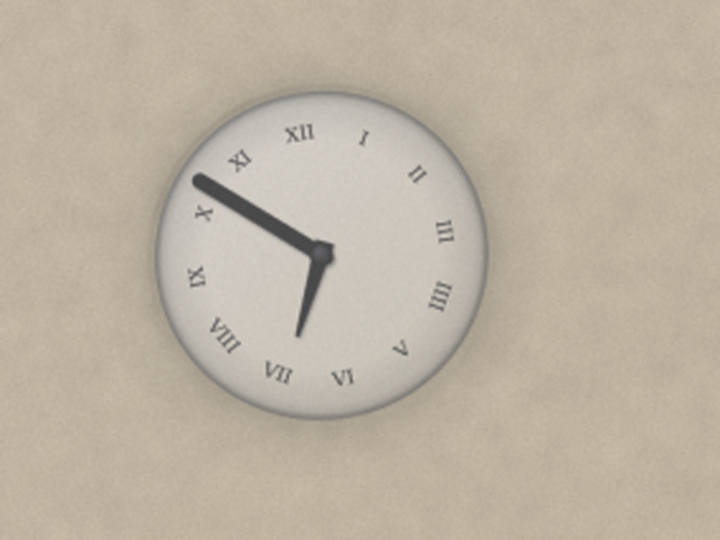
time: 6:52
